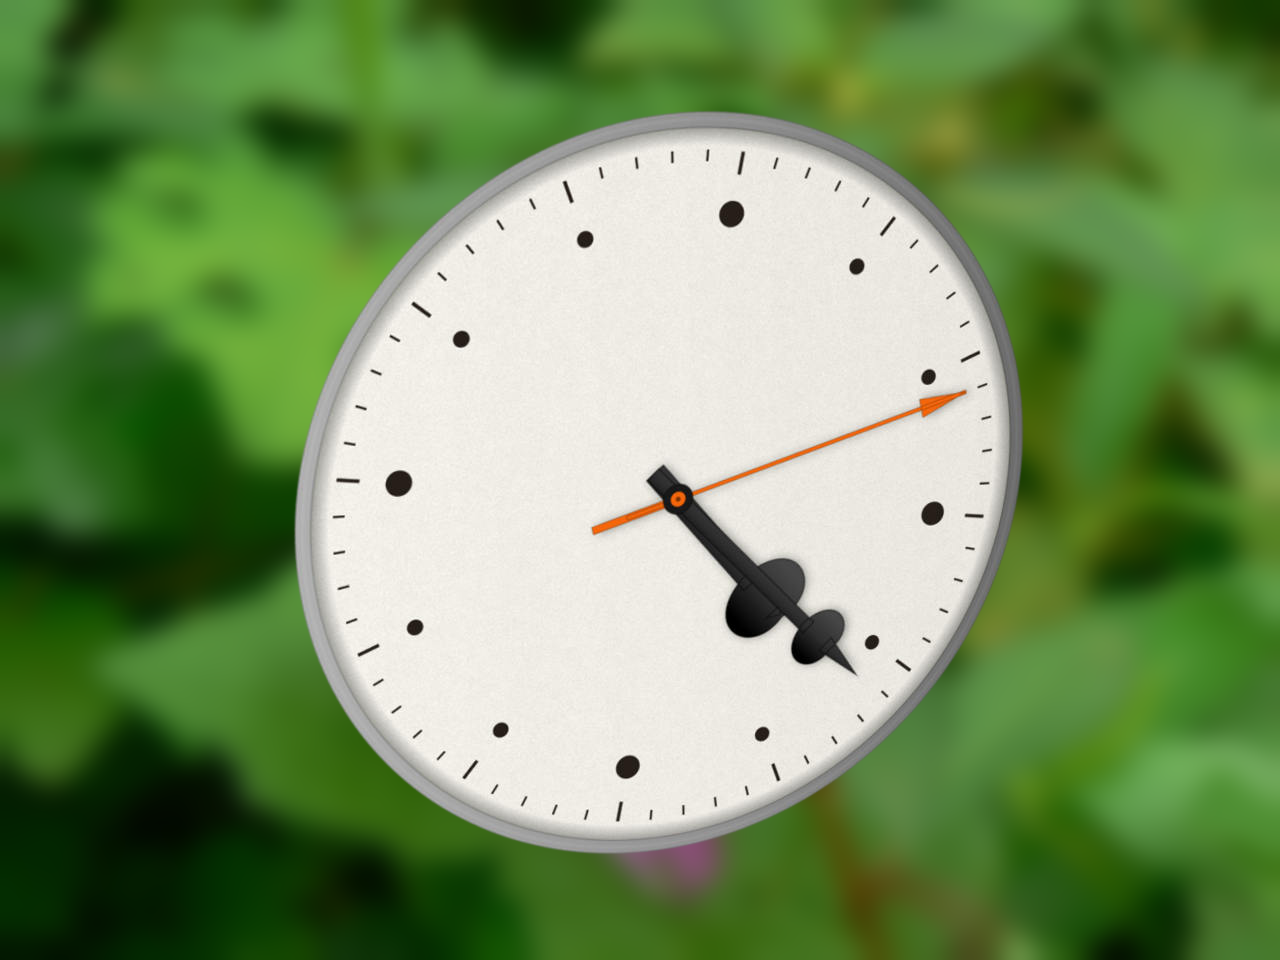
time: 4:21:11
